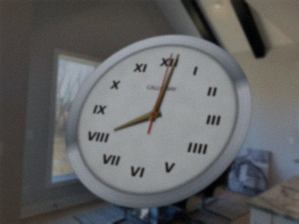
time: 8:01:00
